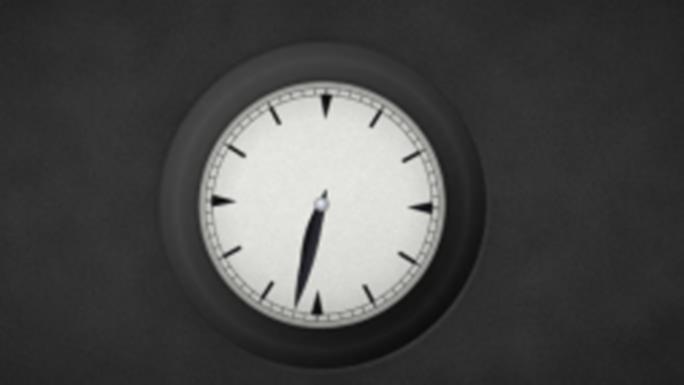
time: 6:32
